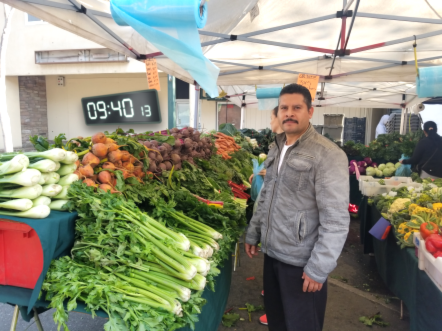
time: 9:40:13
